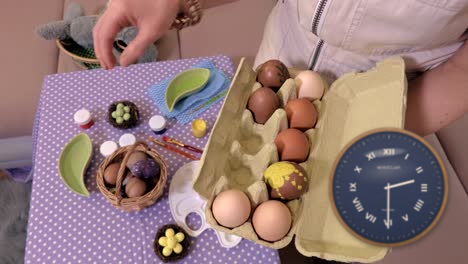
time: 2:30
